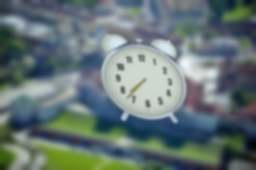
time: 7:37
